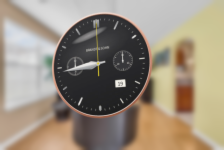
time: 8:44
